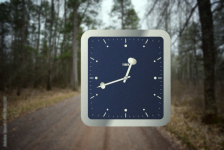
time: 12:42
